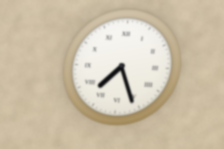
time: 7:26
